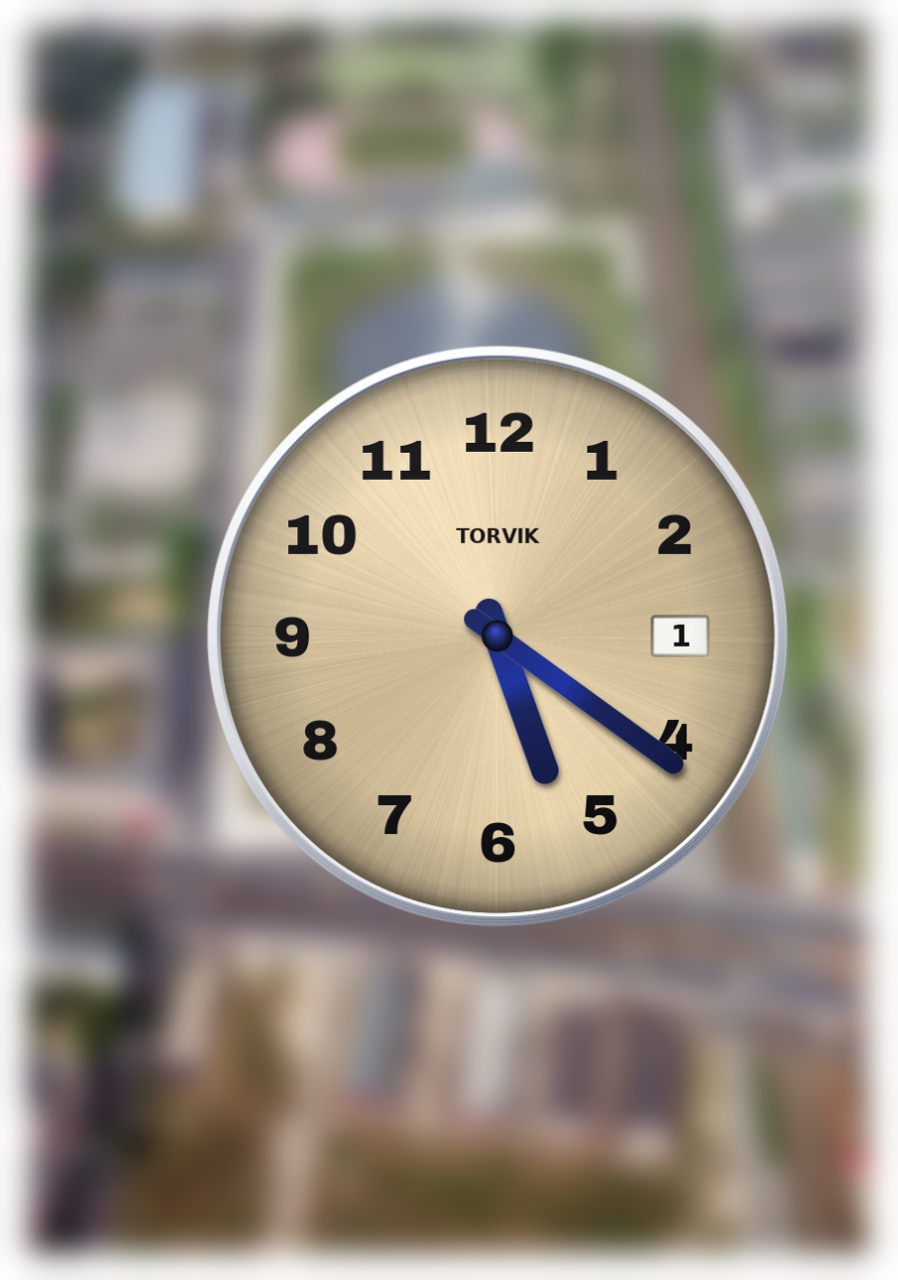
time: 5:21
